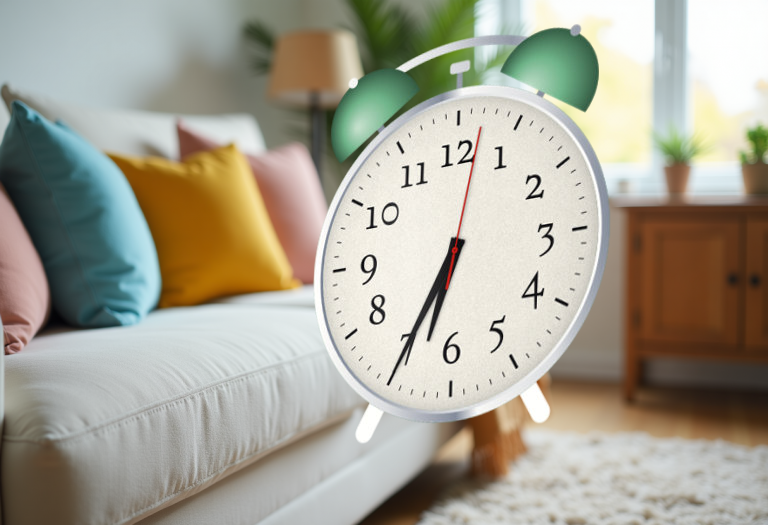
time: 6:35:02
